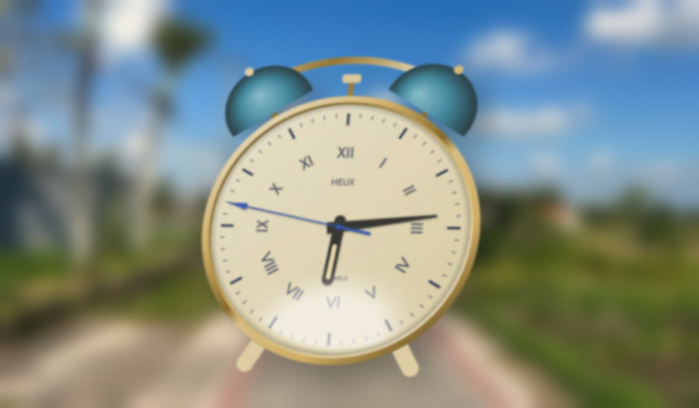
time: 6:13:47
